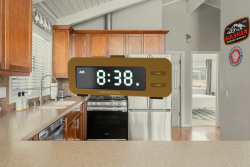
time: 8:38
